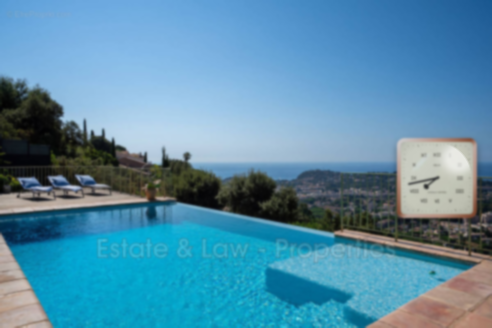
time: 7:43
